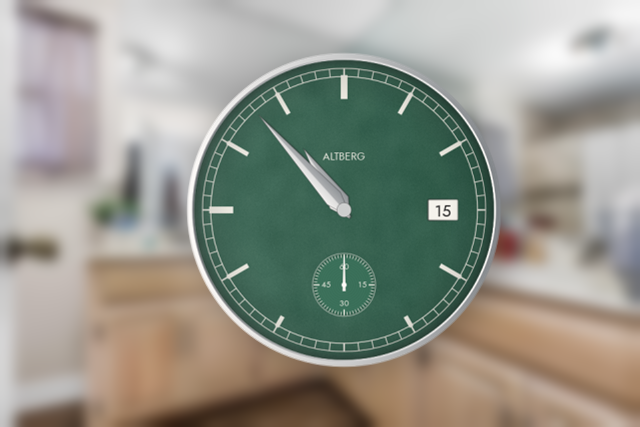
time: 10:53
